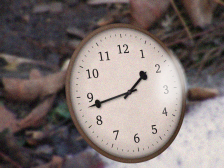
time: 1:43
